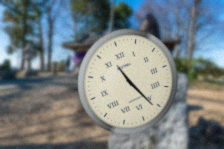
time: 11:26
